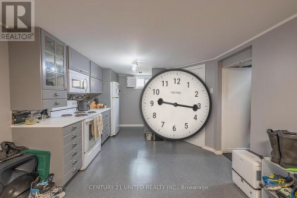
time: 9:16
